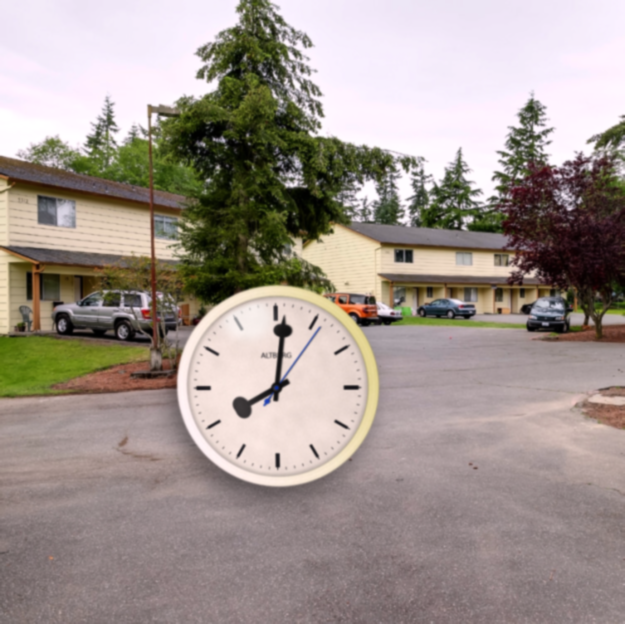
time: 8:01:06
